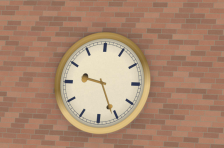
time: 9:26
